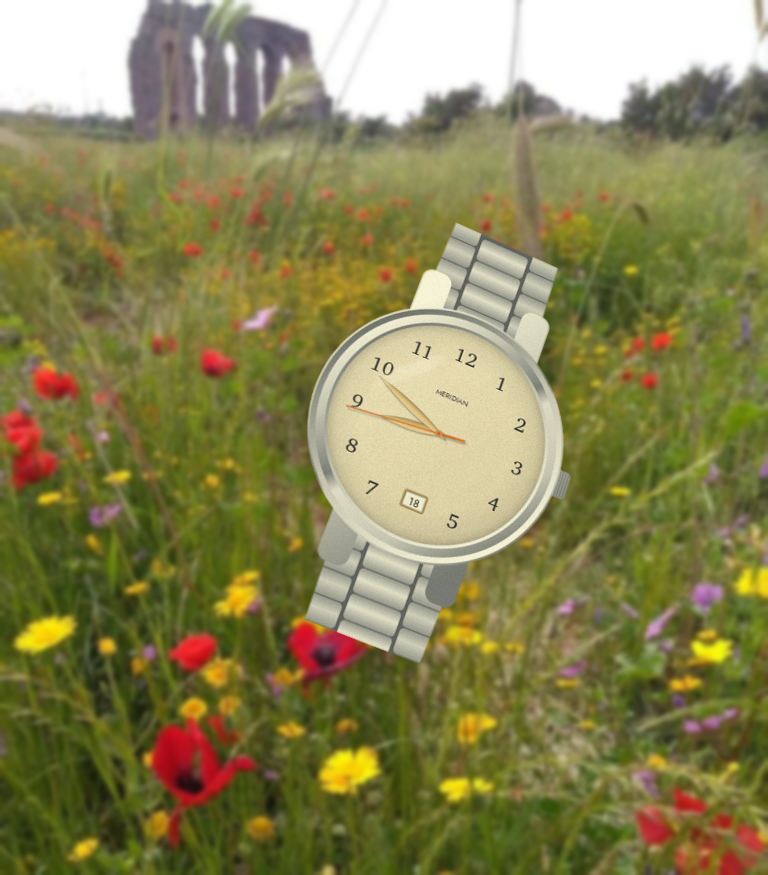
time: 8:48:44
